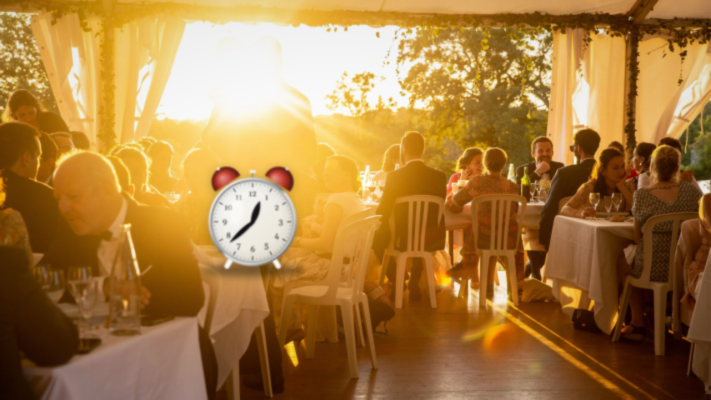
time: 12:38
